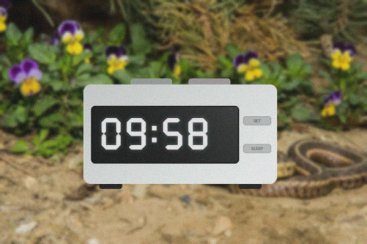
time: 9:58
